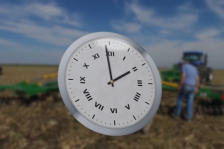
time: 1:59
